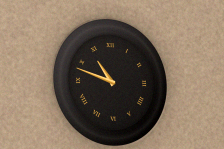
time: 10:48
